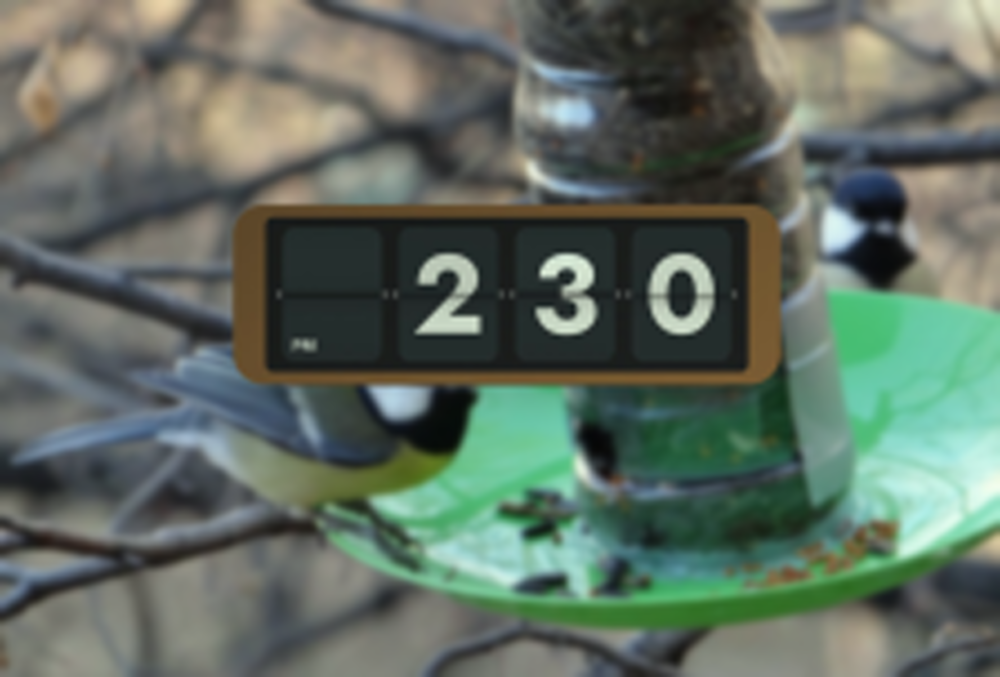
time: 2:30
